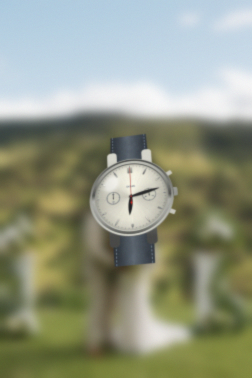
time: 6:13
